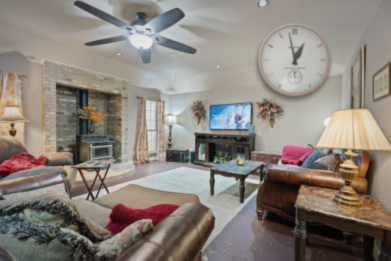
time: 12:58
